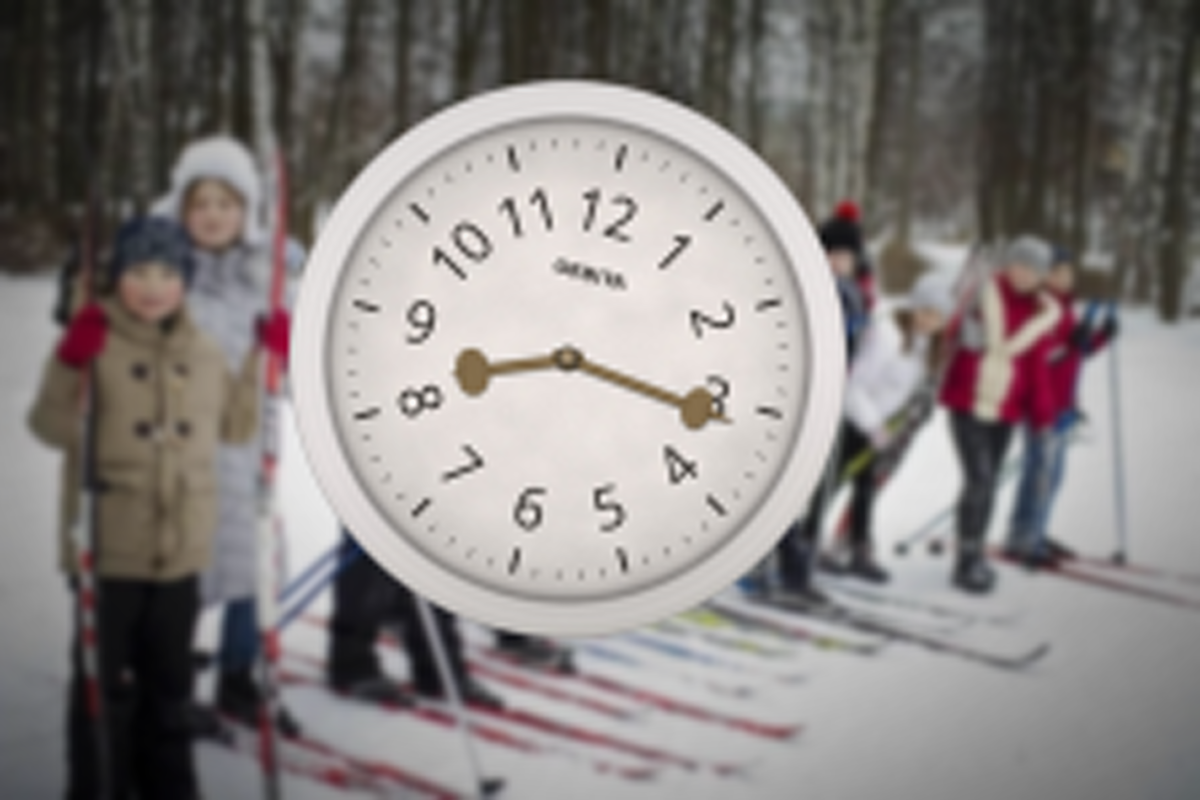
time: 8:16
